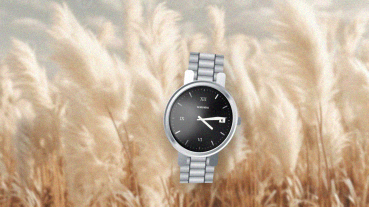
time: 4:14
